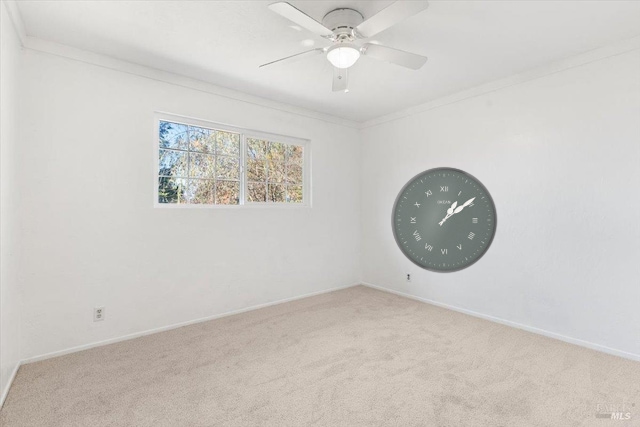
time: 1:09
